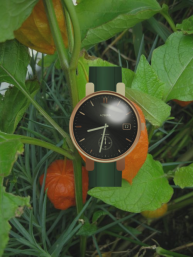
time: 8:32
